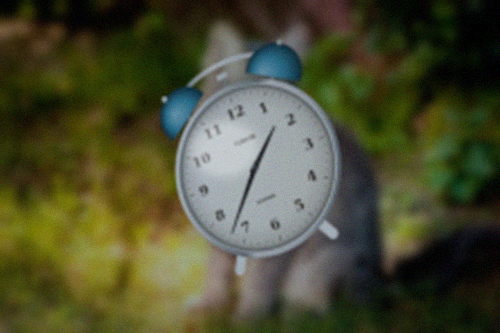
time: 1:37
